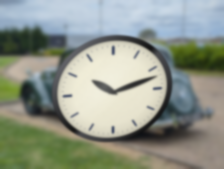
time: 10:12
